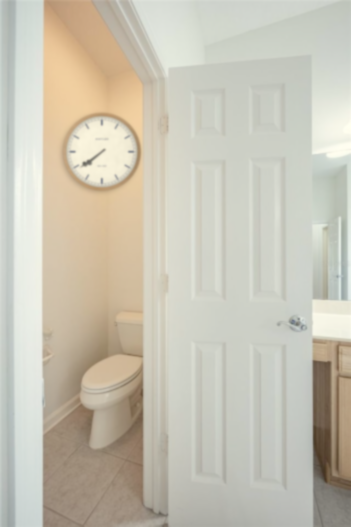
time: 7:39
